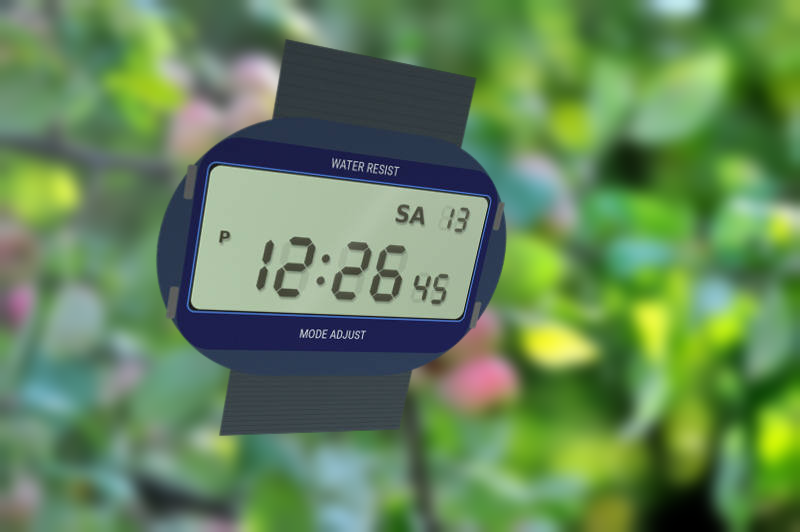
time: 12:26:45
